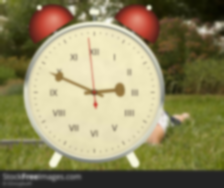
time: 2:48:59
